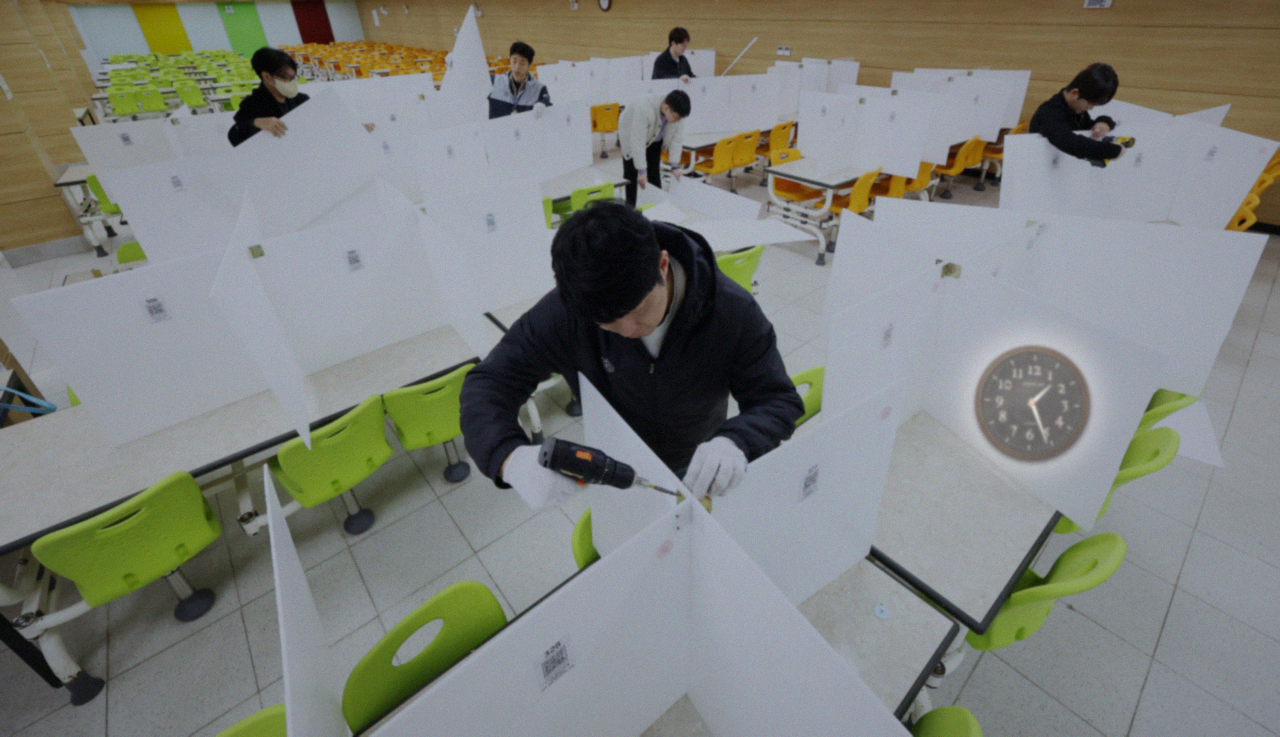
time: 1:26
